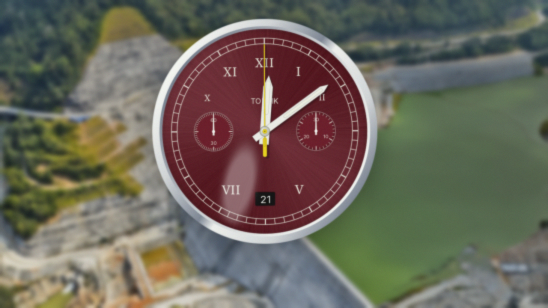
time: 12:09
